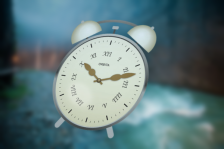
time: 10:12
